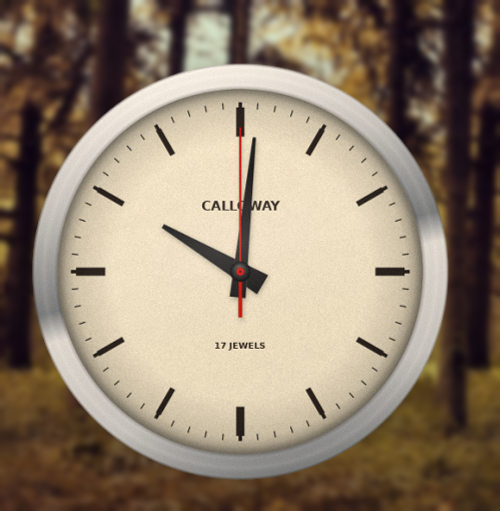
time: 10:01:00
